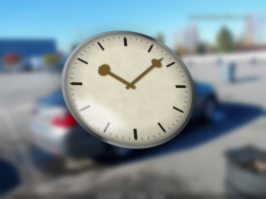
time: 10:08
